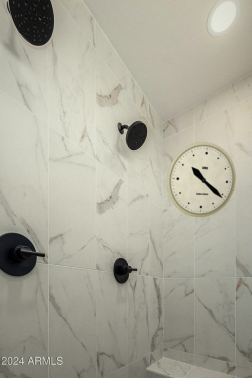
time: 10:21
